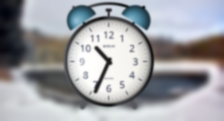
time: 10:34
